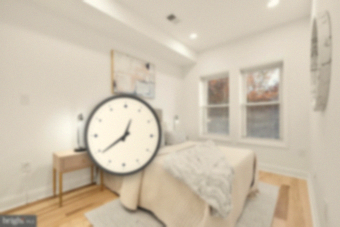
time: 12:39
